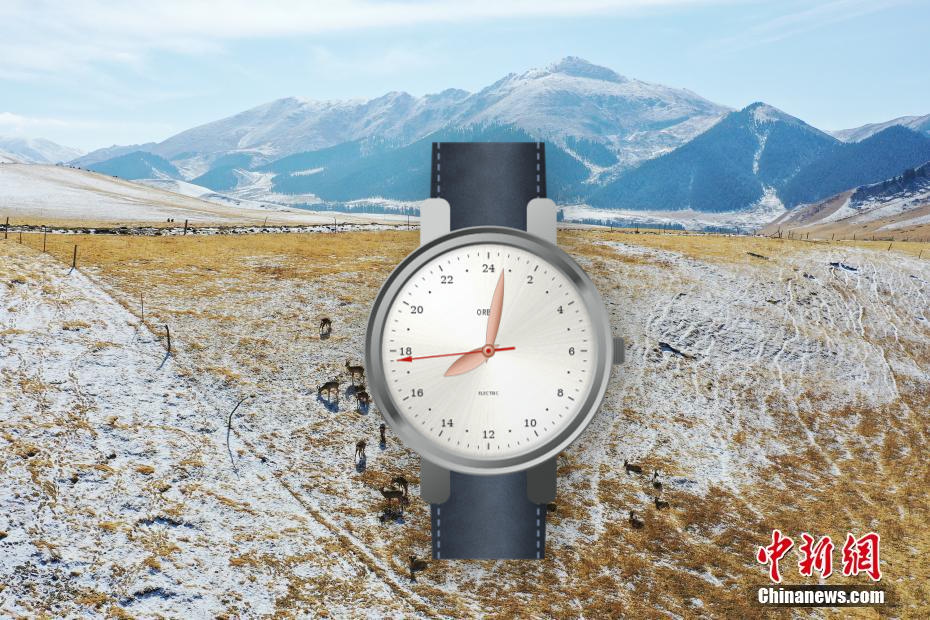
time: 16:01:44
